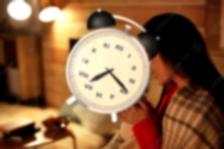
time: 7:19
